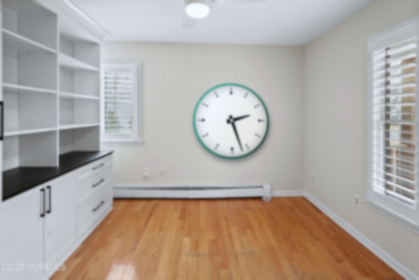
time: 2:27
